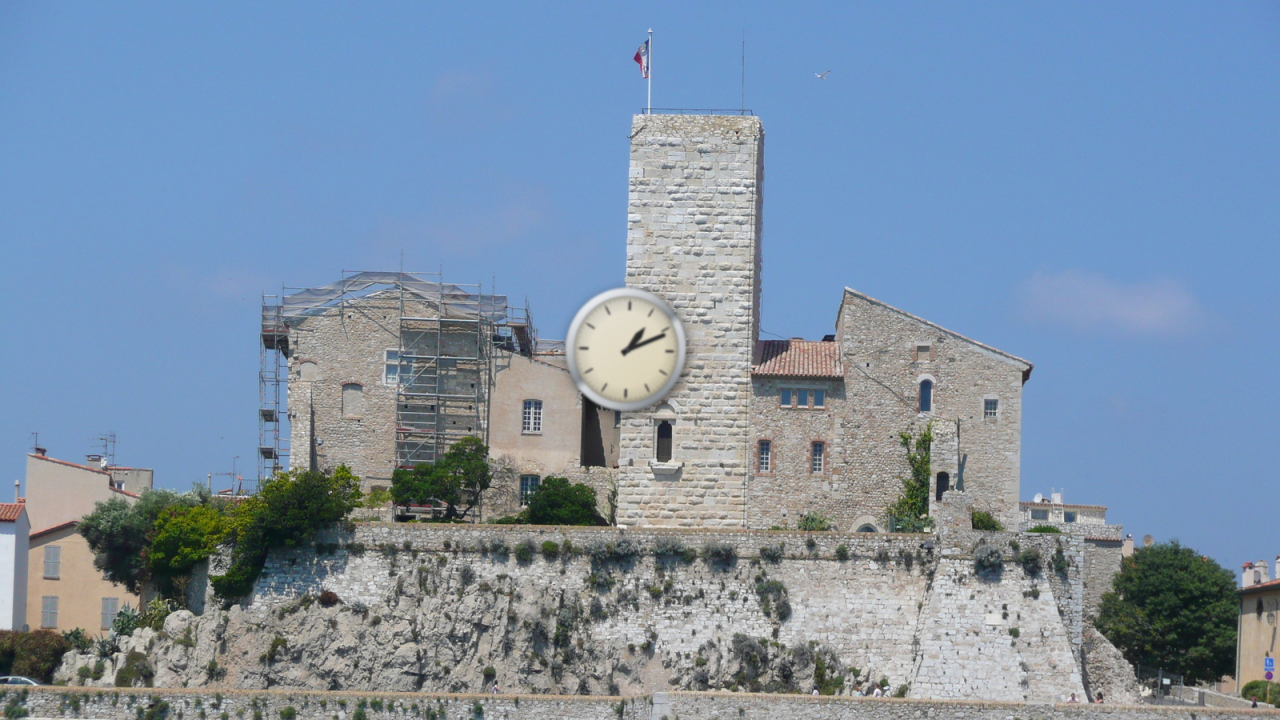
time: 1:11
